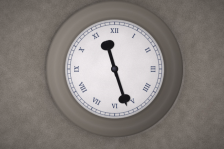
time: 11:27
